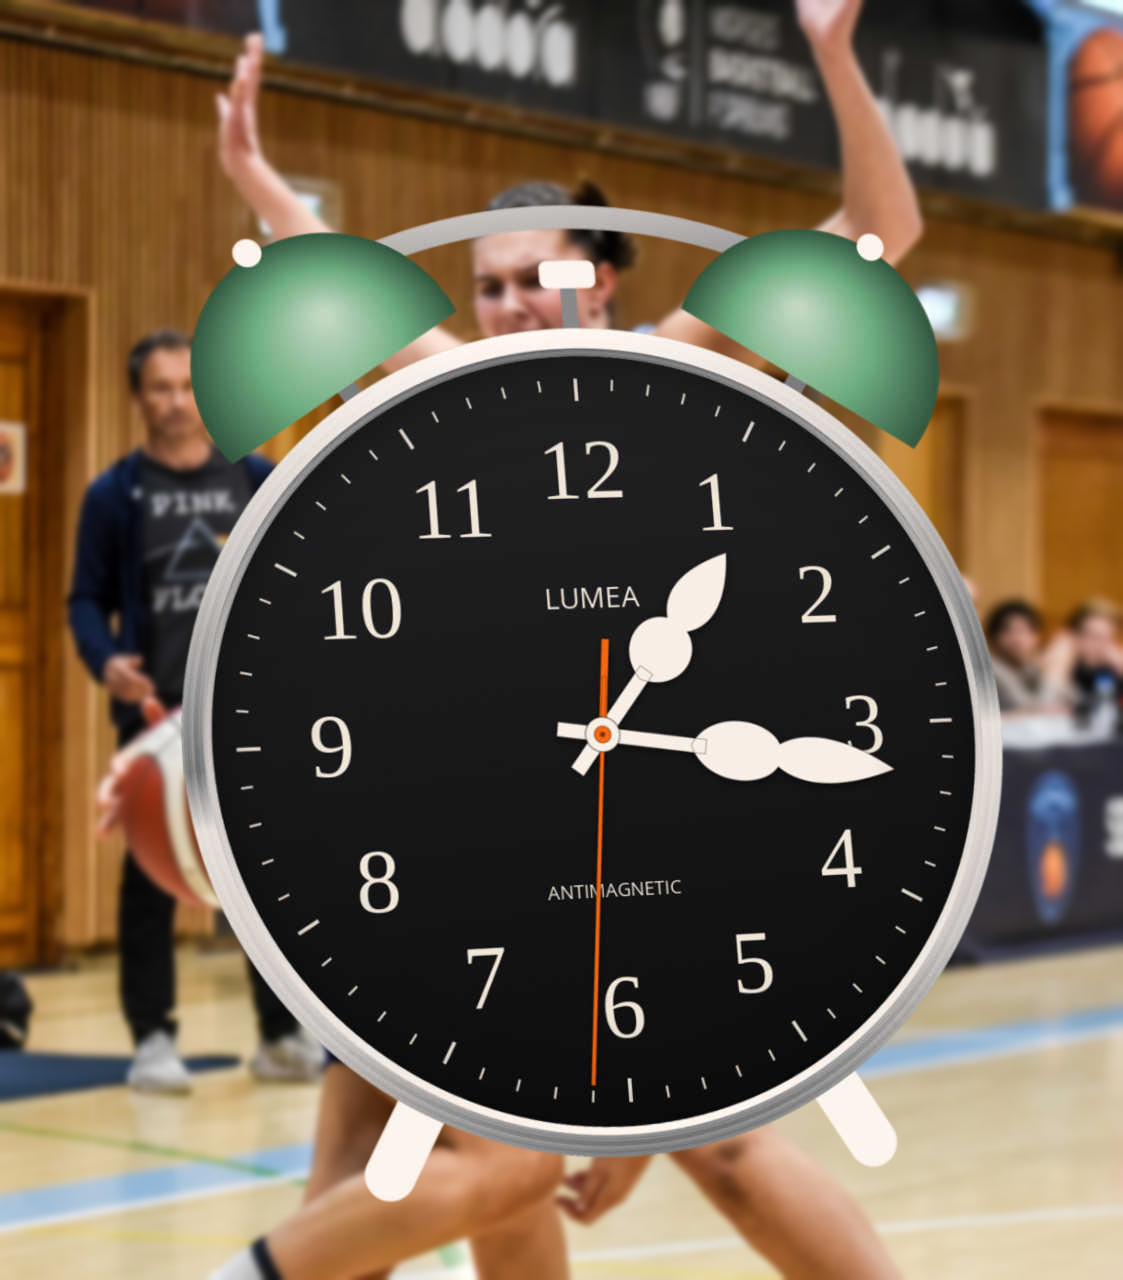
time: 1:16:31
